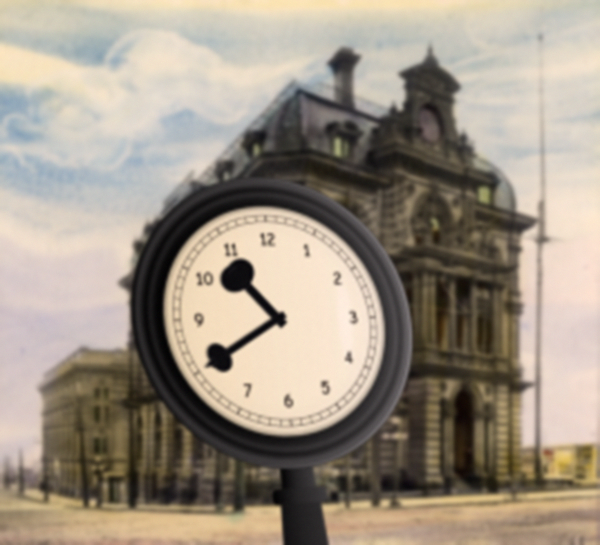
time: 10:40
